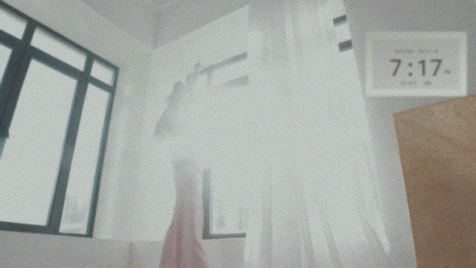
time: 7:17
